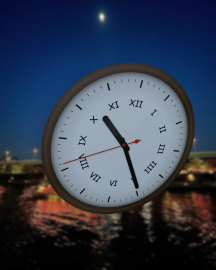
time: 10:24:41
